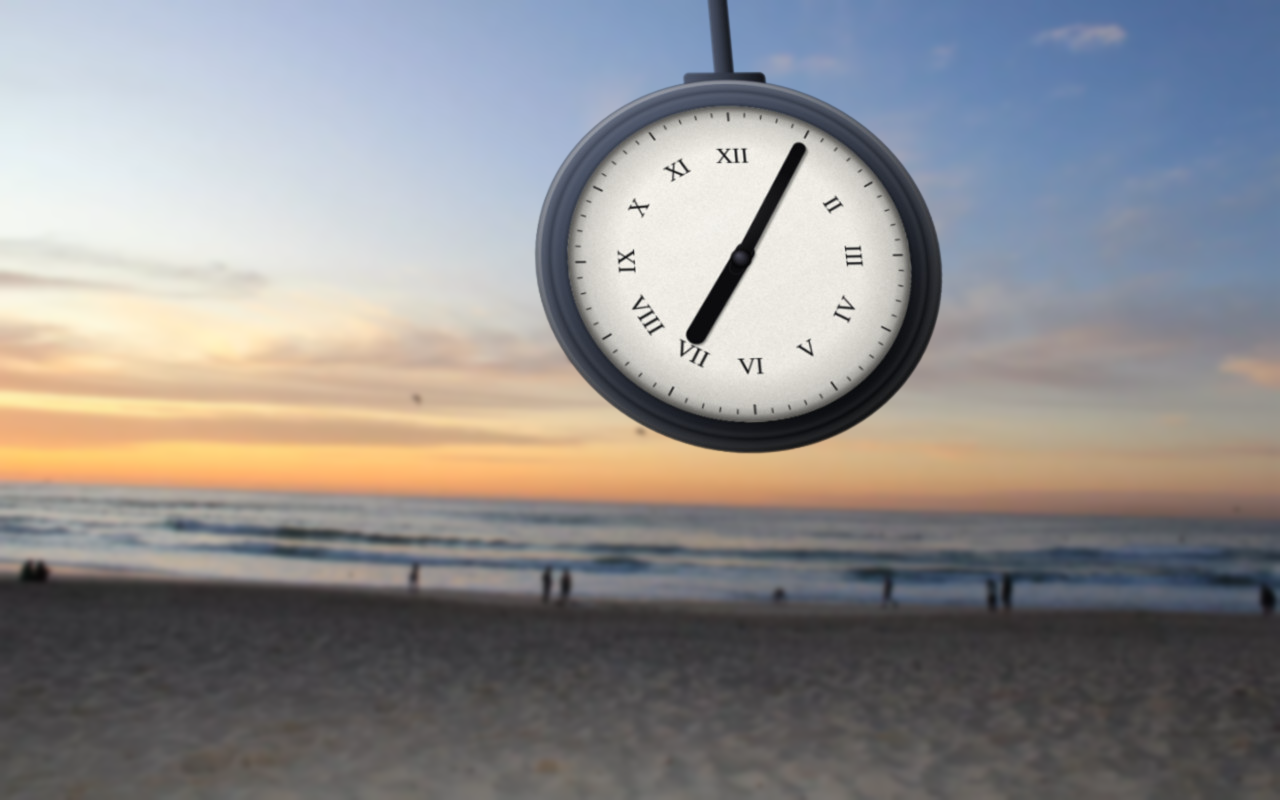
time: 7:05
